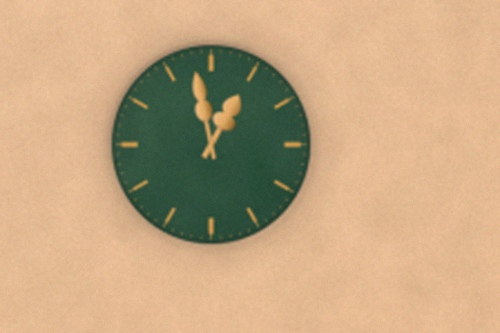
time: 12:58
